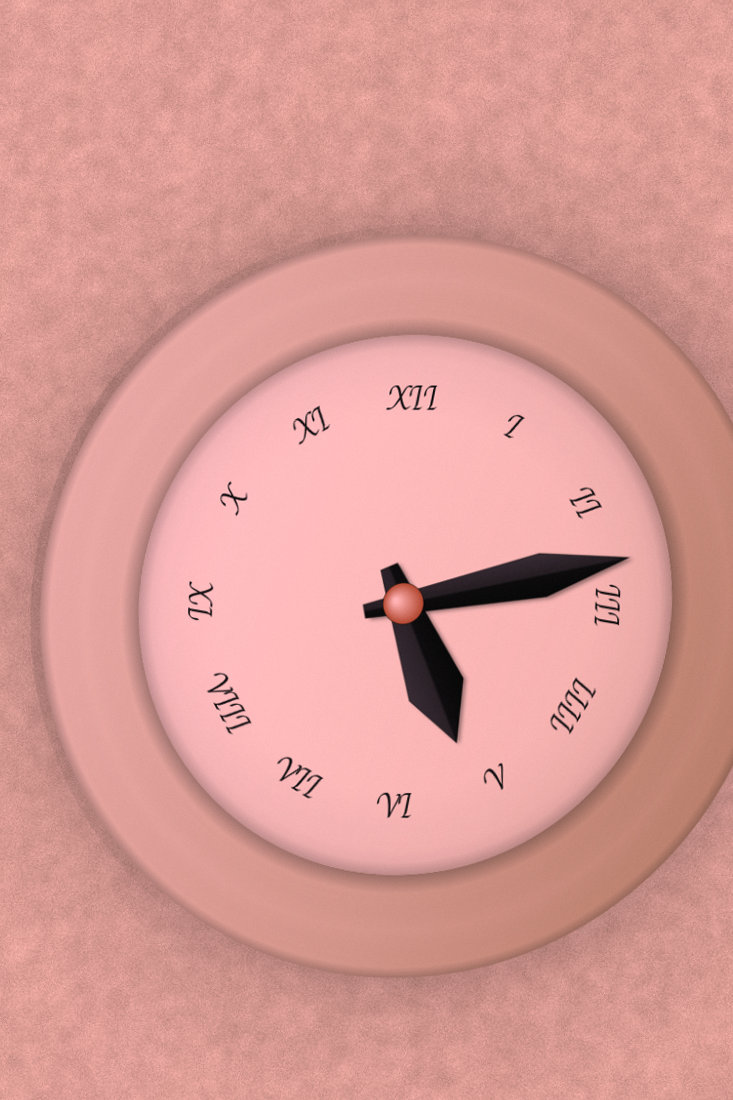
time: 5:13
